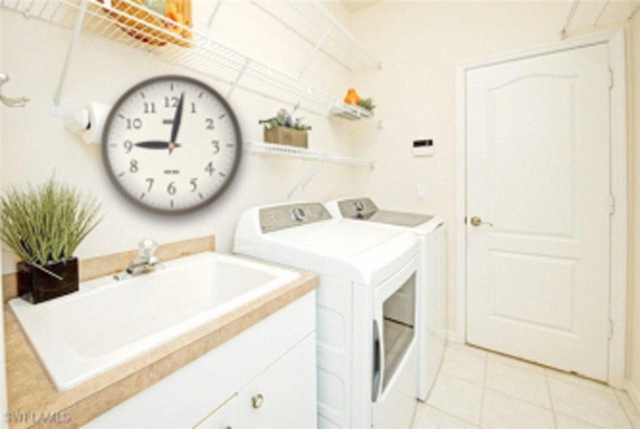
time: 9:02
